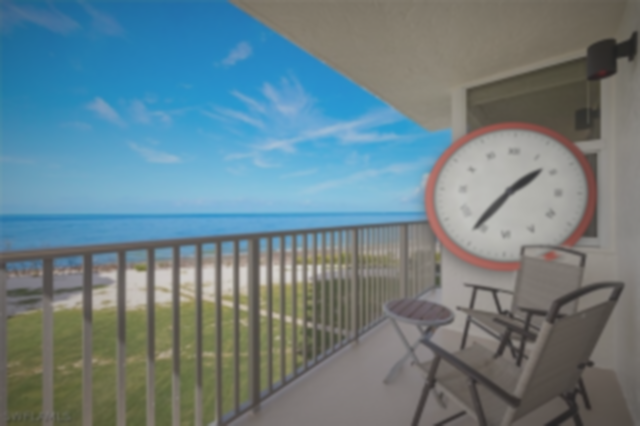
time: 1:36
